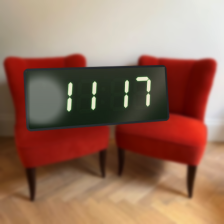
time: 11:17
